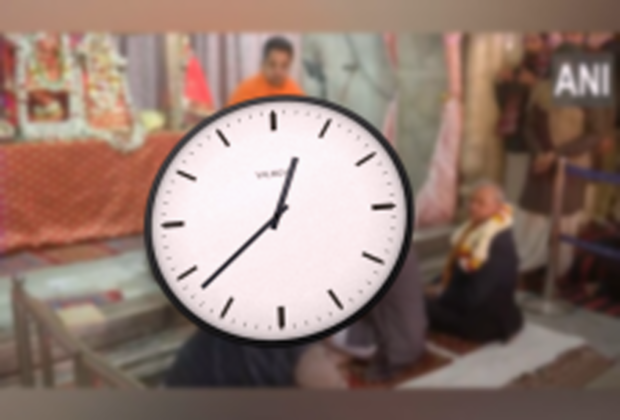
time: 12:38
